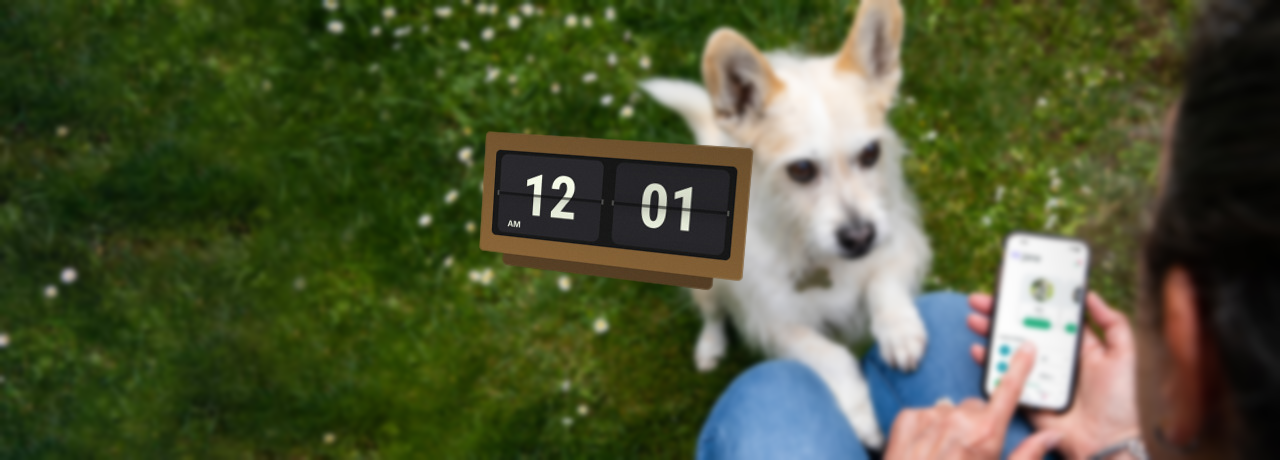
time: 12:01
